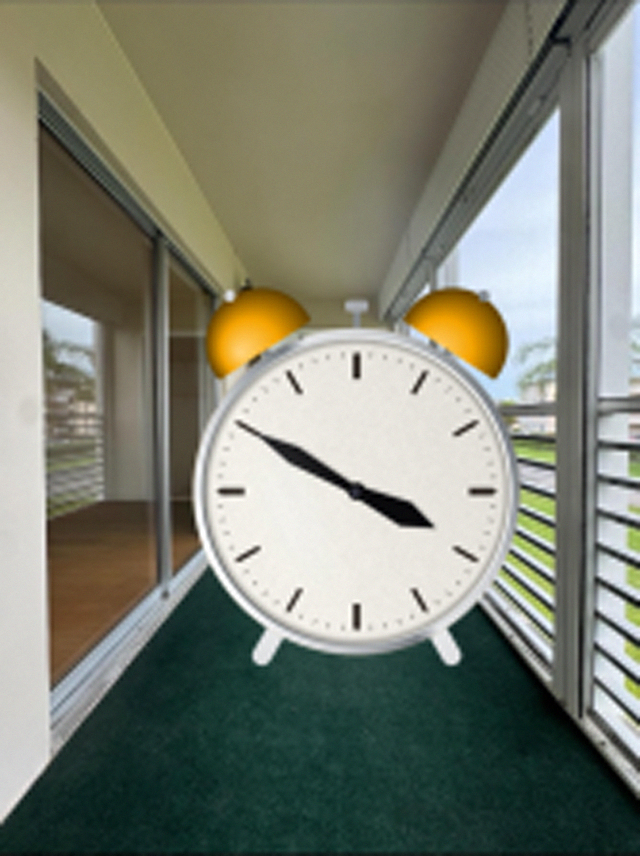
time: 3:50
